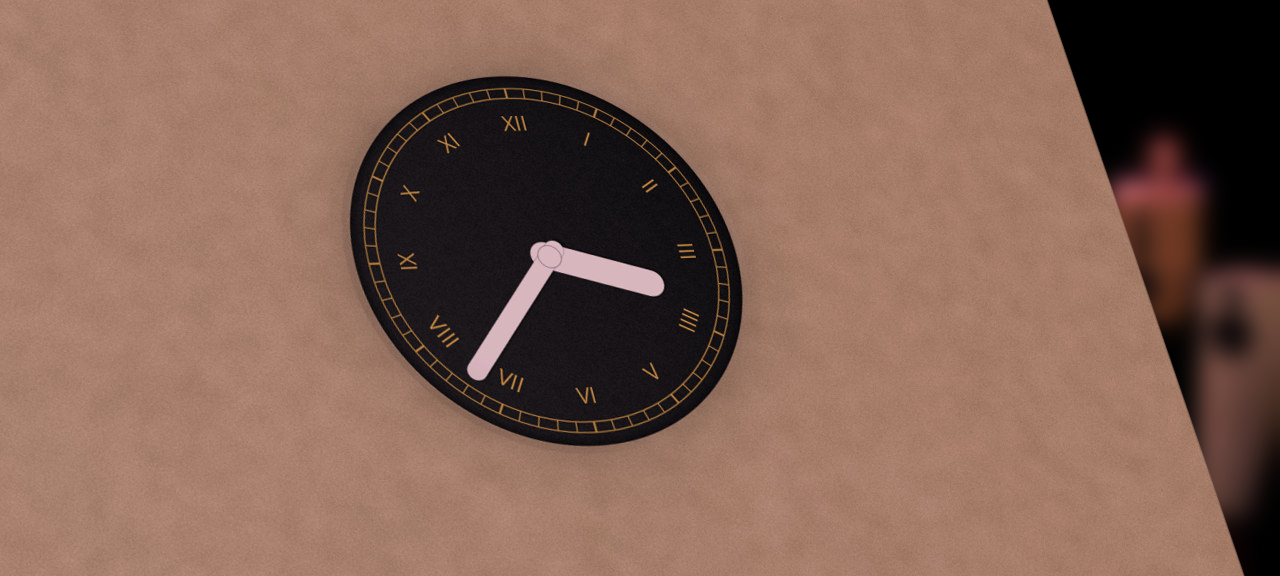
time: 3:37
